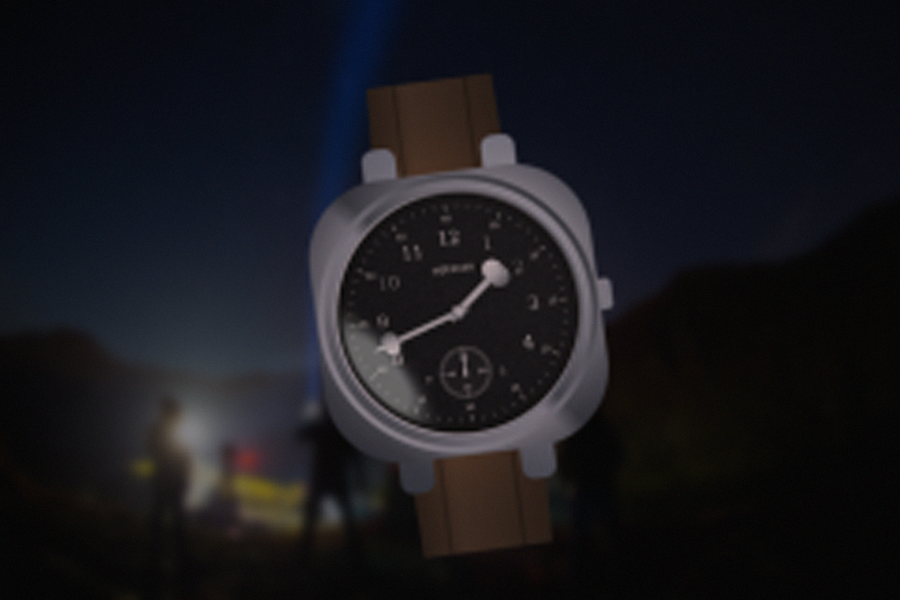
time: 1:42
